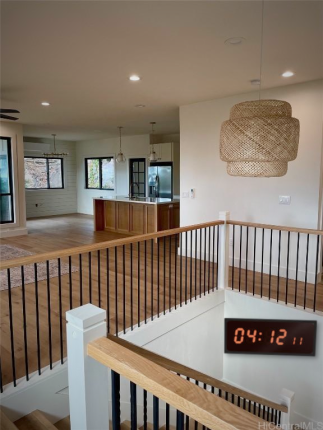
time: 4:12:11
